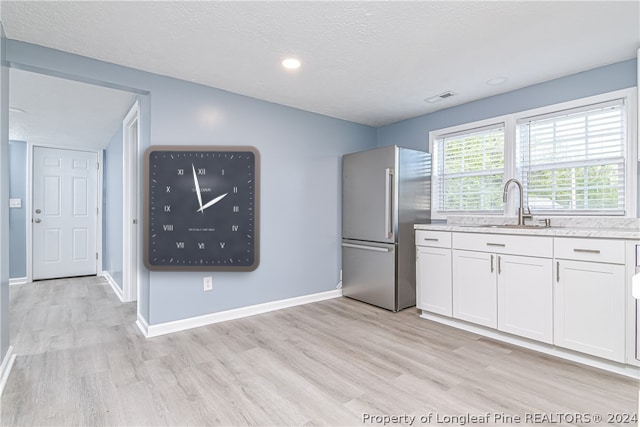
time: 1:58
